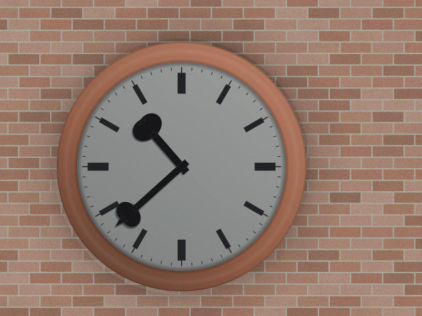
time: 10:38
